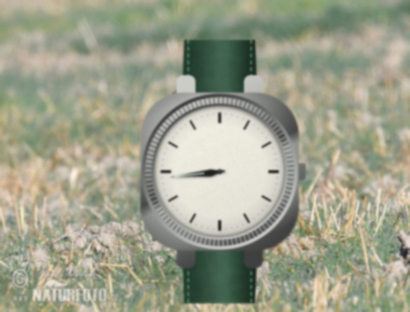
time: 8:44
